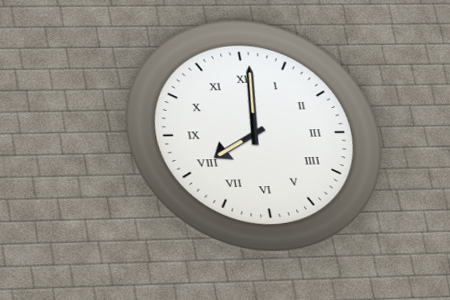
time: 8:01
